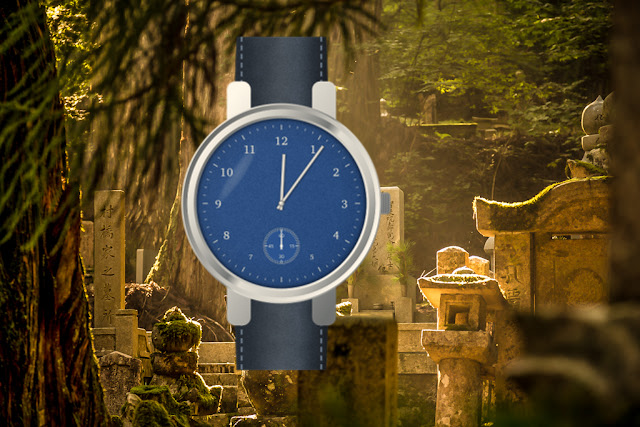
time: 12:06
